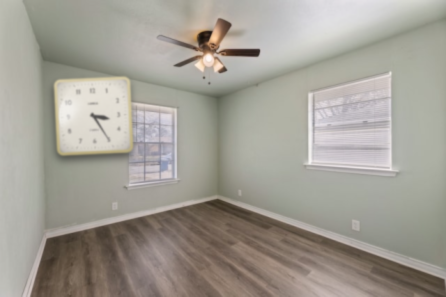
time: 3:25
